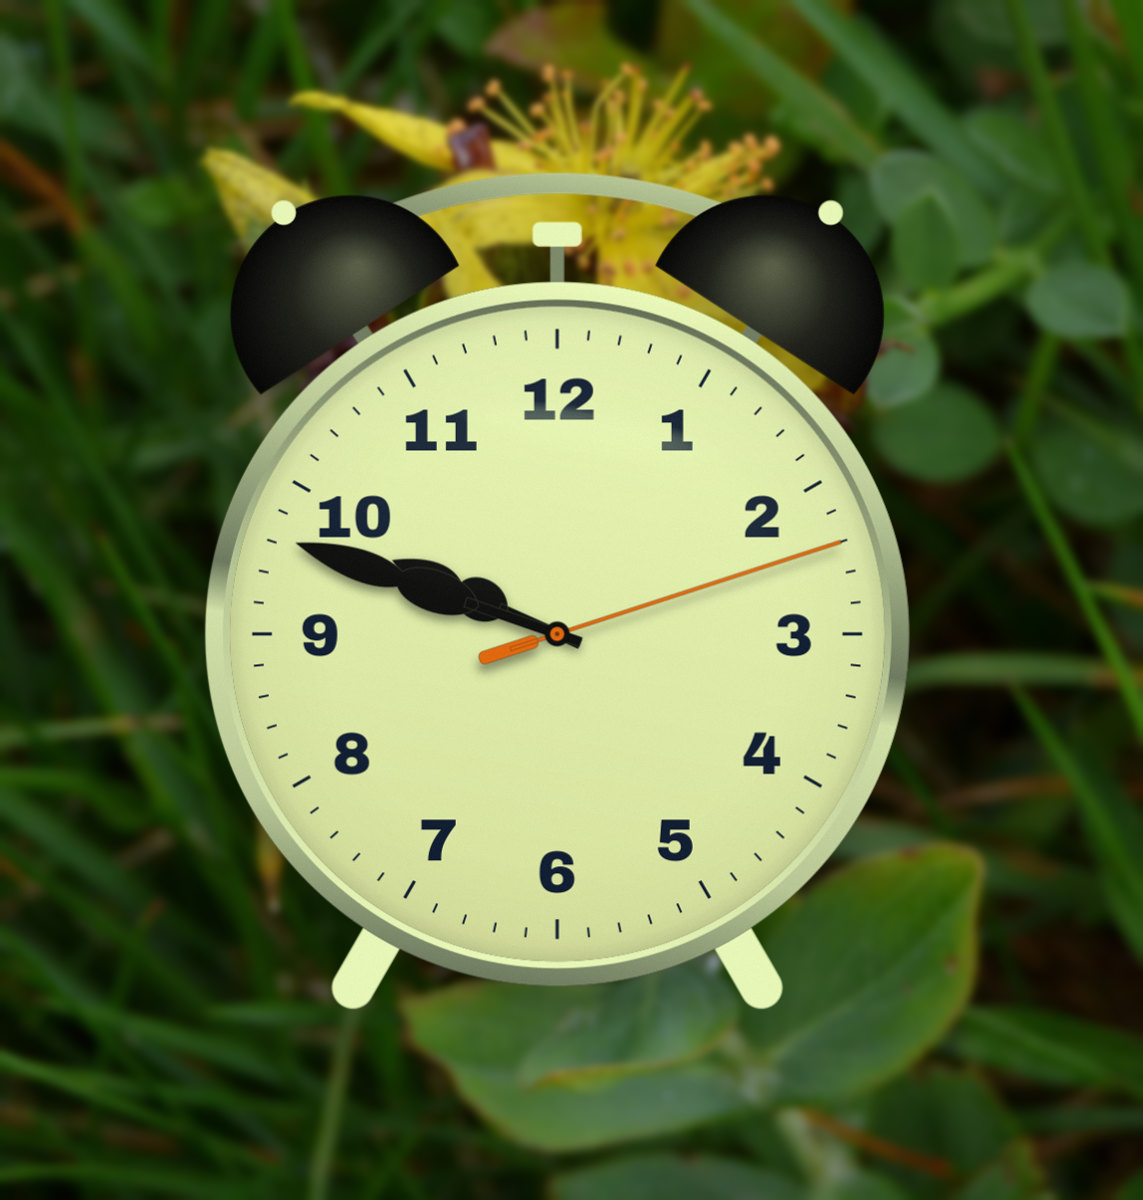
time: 9:48:12
